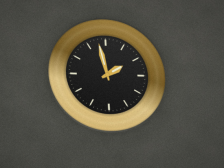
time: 1:58
